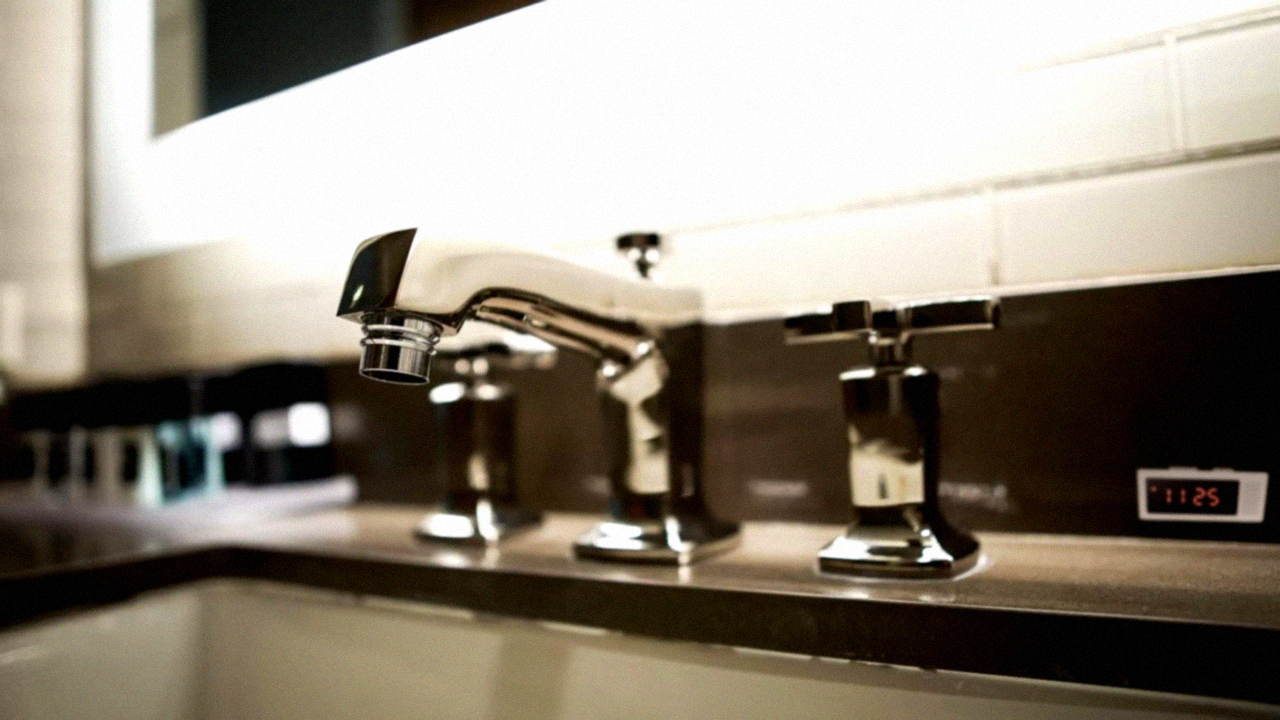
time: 11:25
